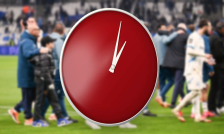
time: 1:02
